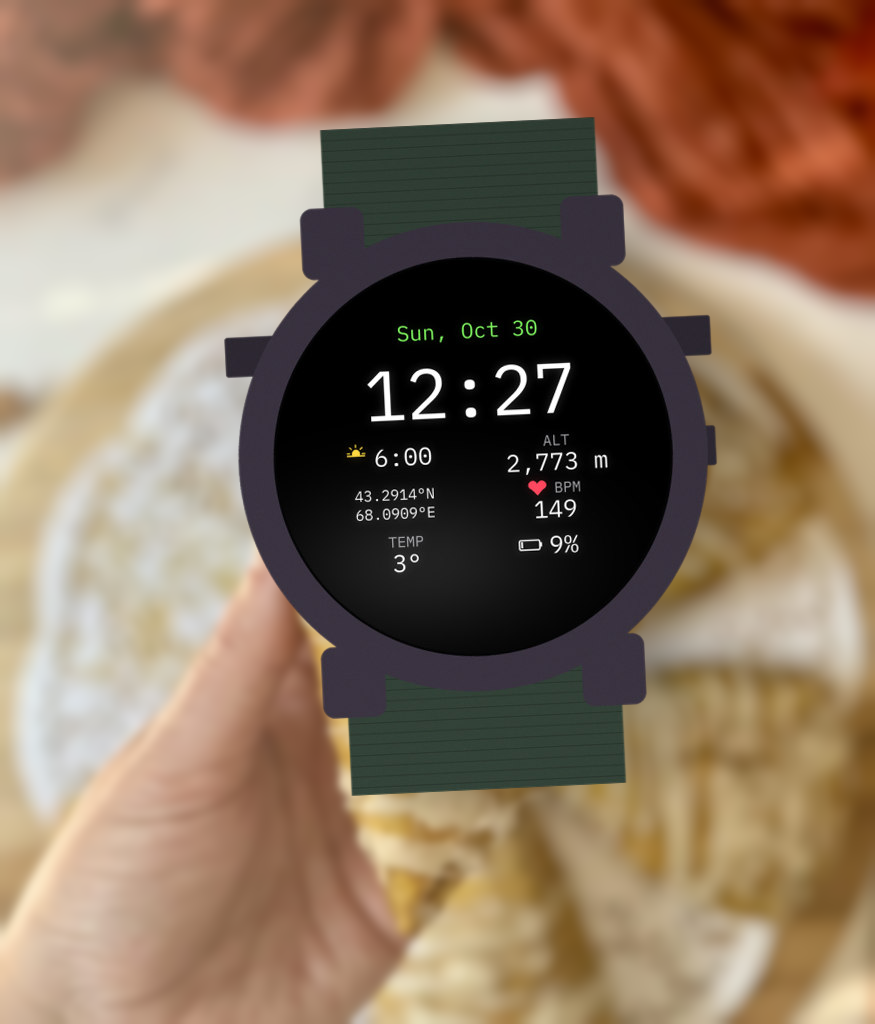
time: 12:27
